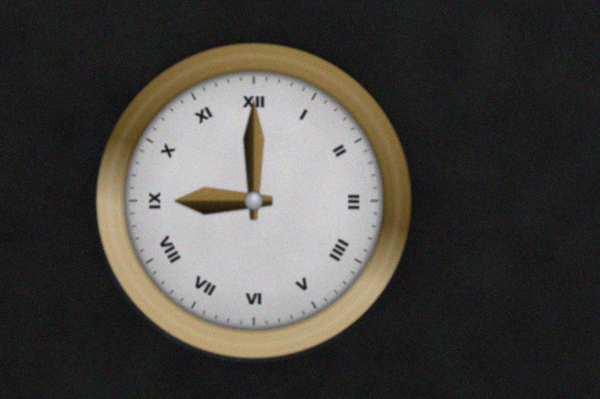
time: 9:00
